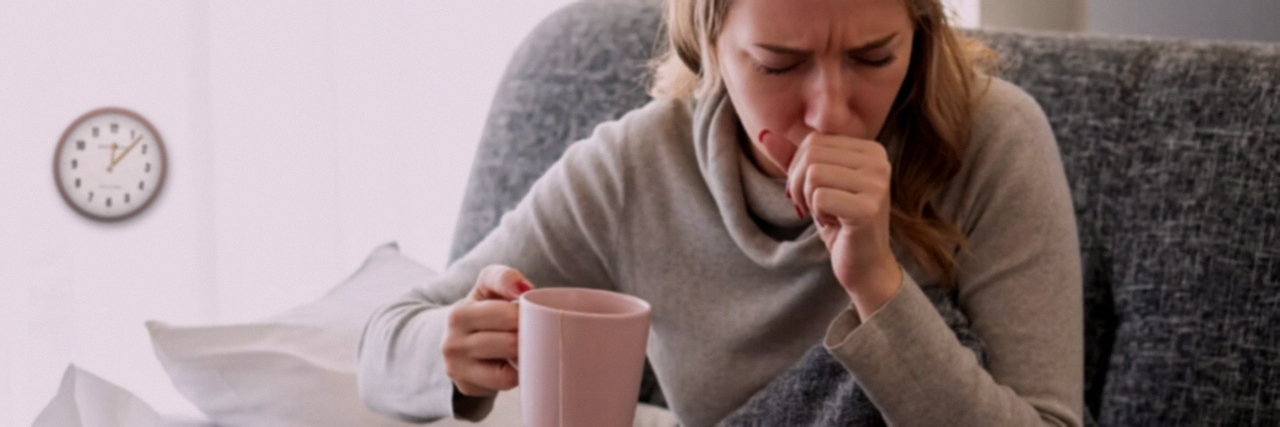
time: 12:07
